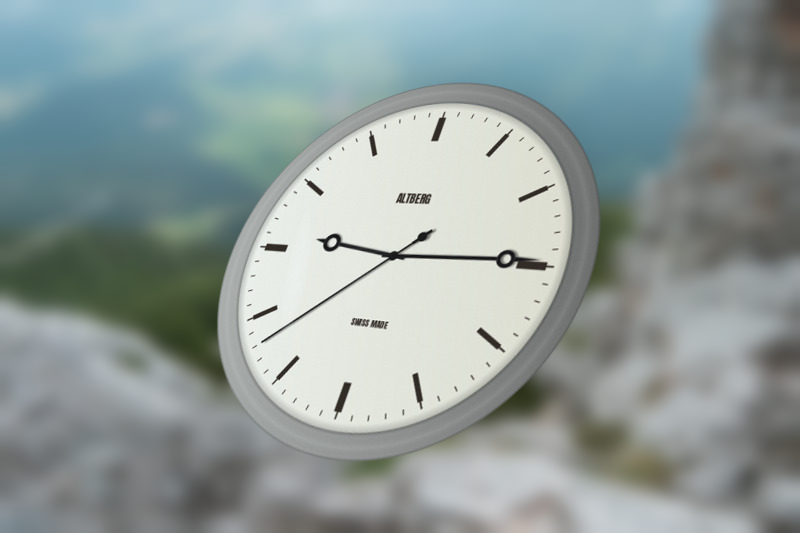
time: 9:14:38
